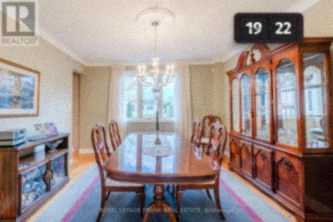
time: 19:22
